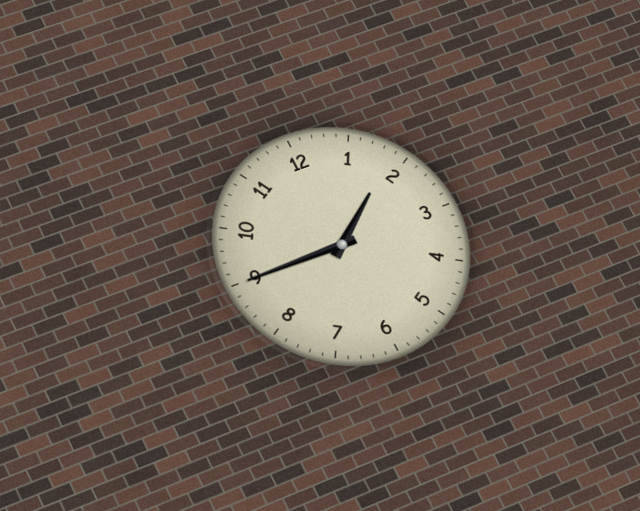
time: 1:45
